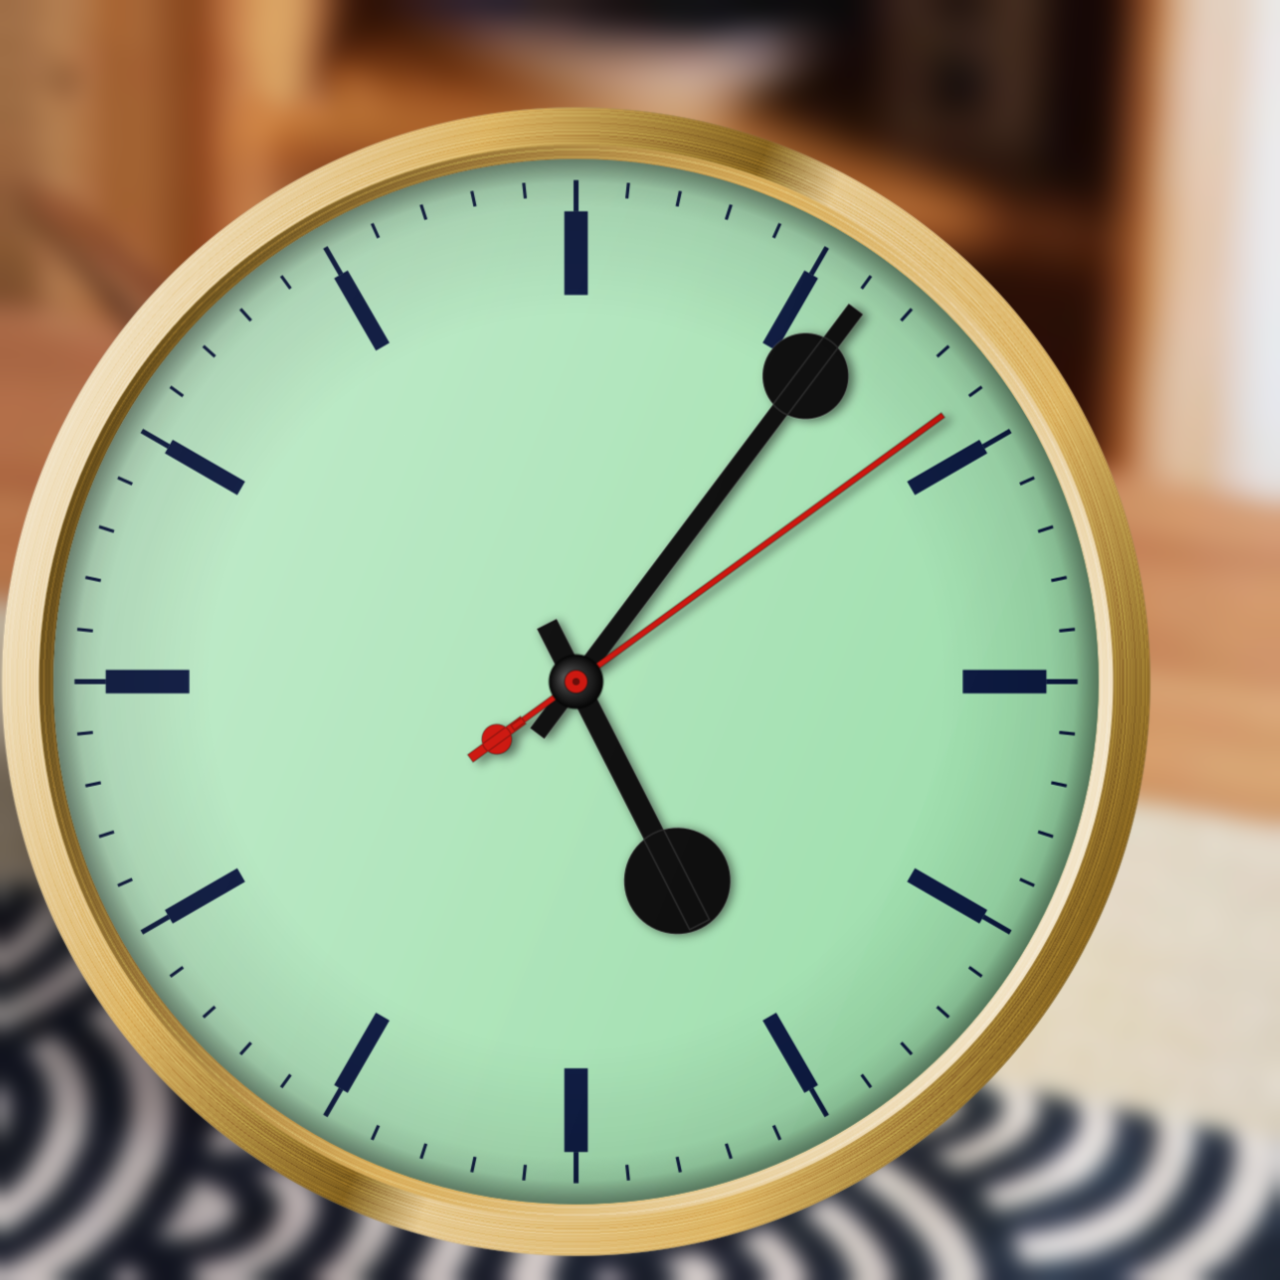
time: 5:06:09
